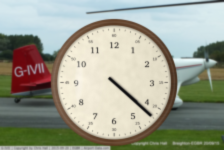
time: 4:22
